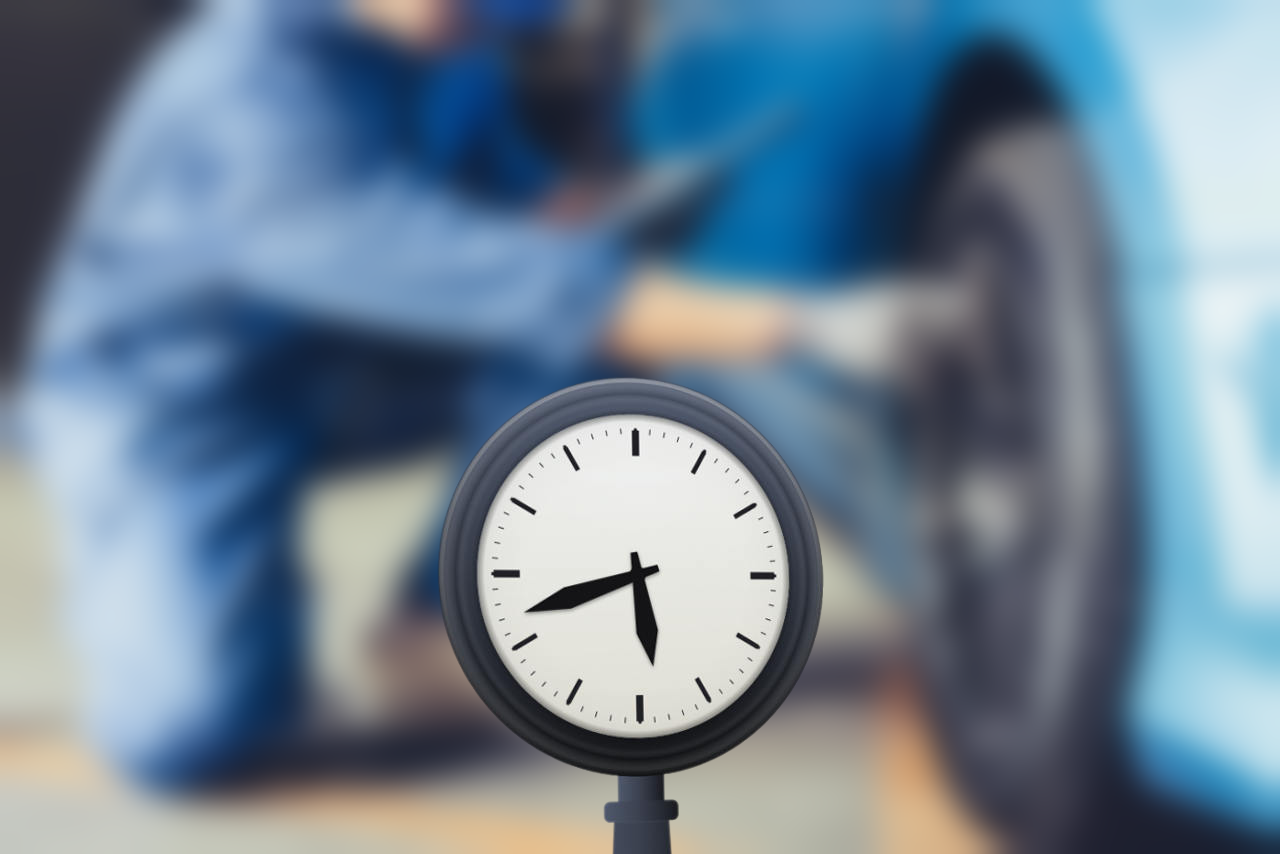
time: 5:42
